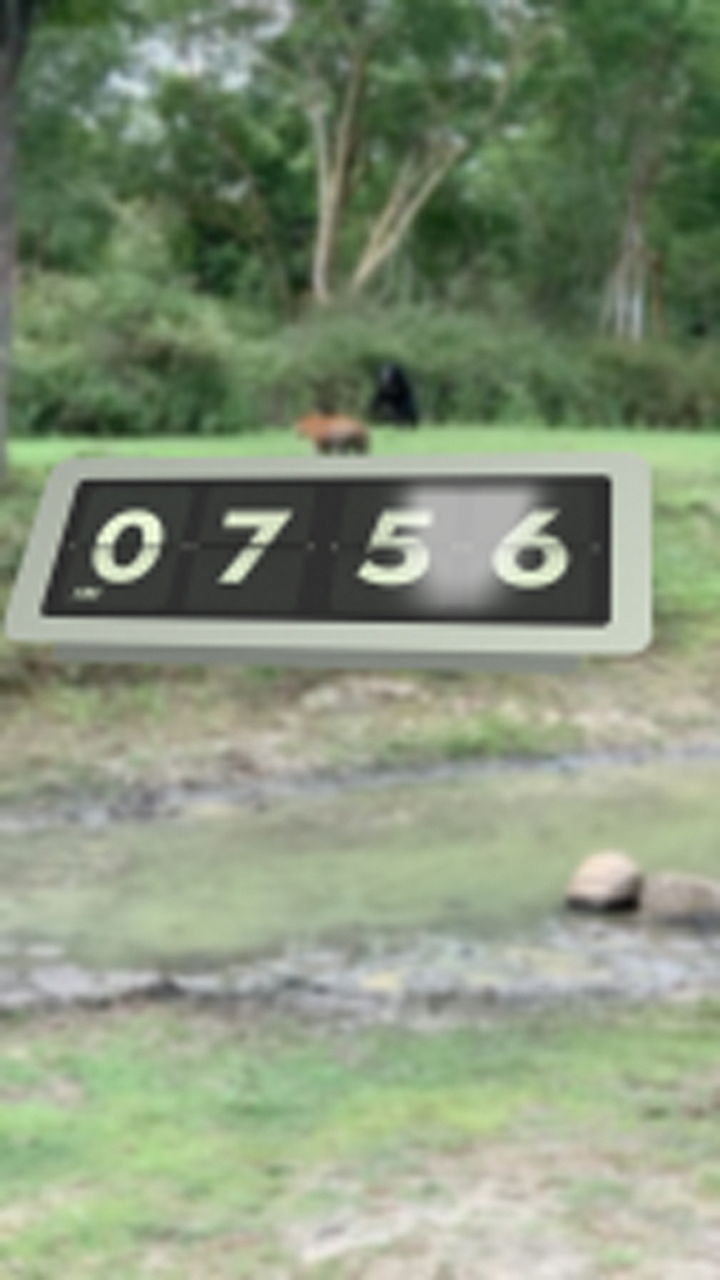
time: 7:56
